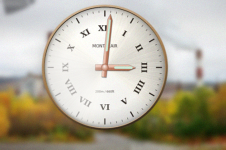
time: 3:01
